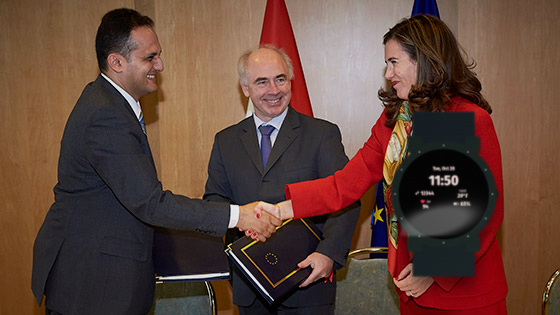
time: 11:50
